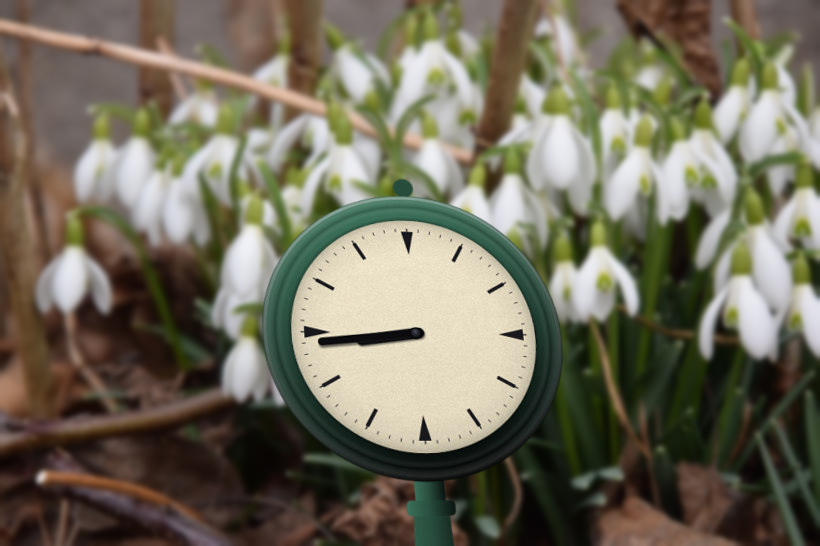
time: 8:44
